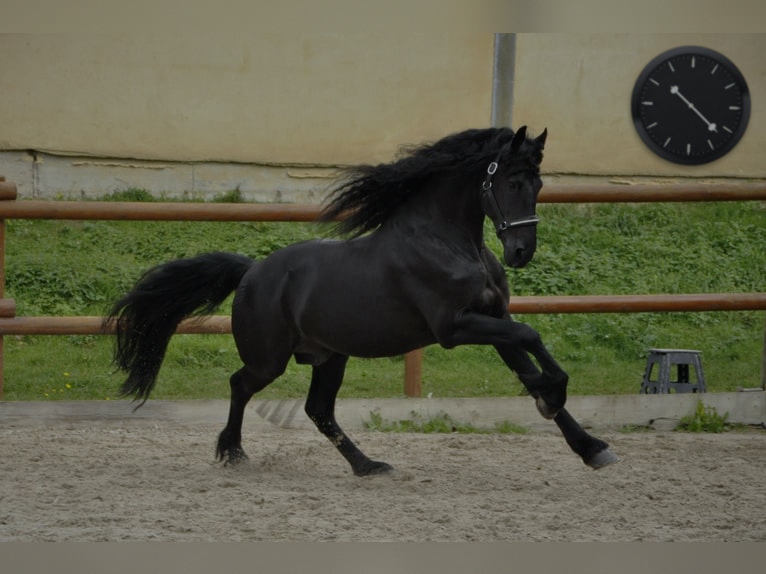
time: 10:22
